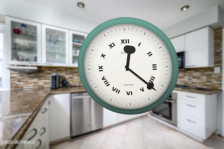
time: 12:22
